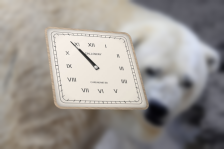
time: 10:54
